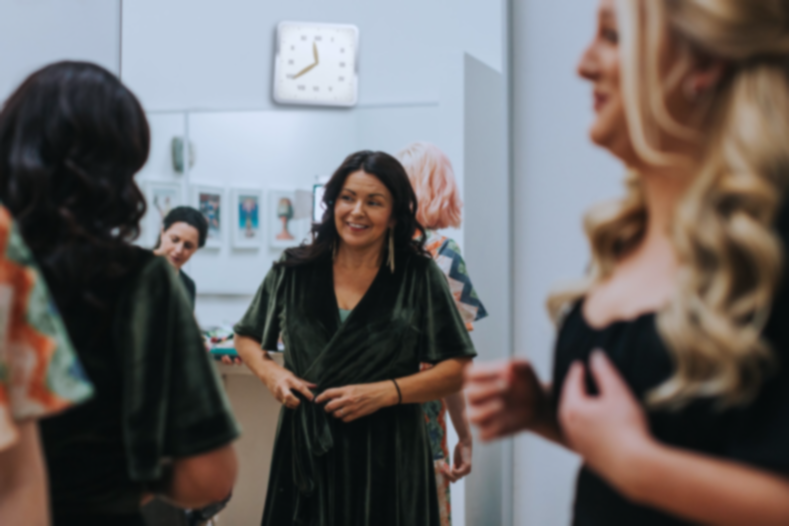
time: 11:39
